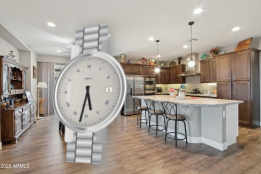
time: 5:32
